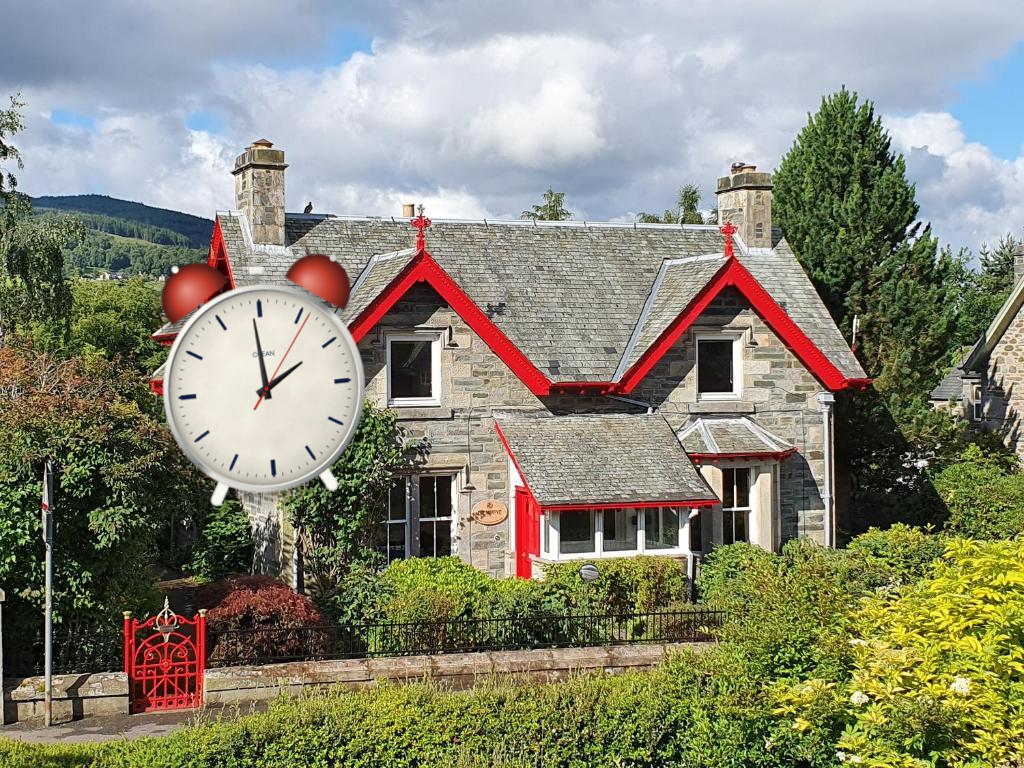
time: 1:59:06
